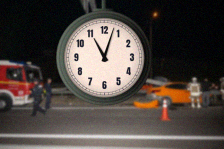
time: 11:03
